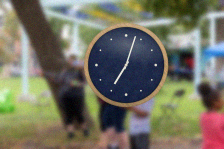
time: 7:03
